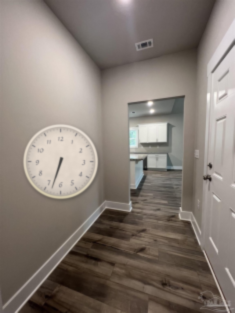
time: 6:33
